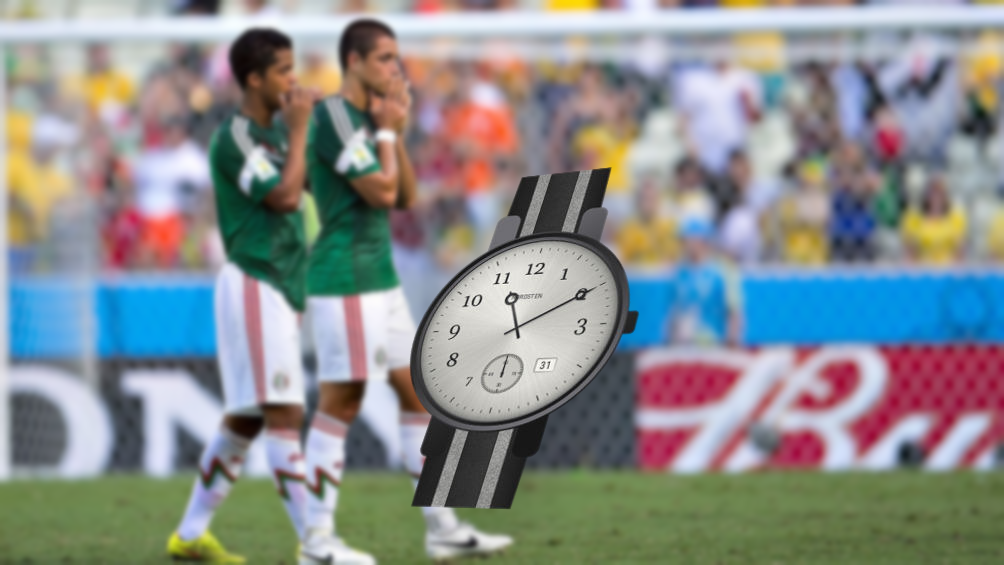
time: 11:10
